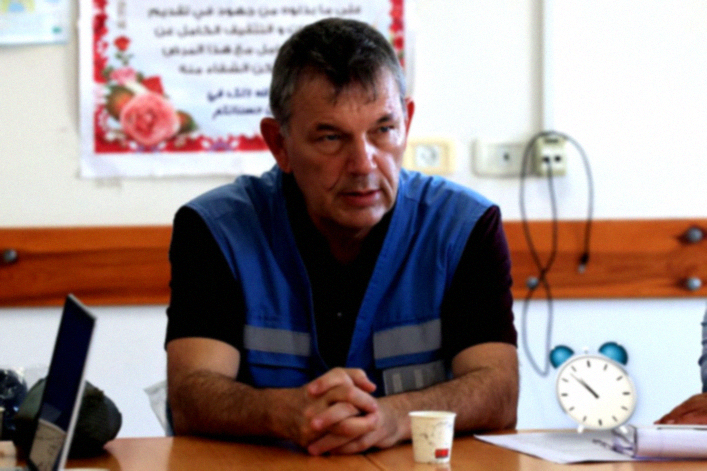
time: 10:53
